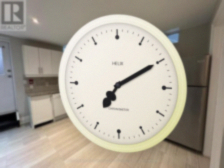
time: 7:10
